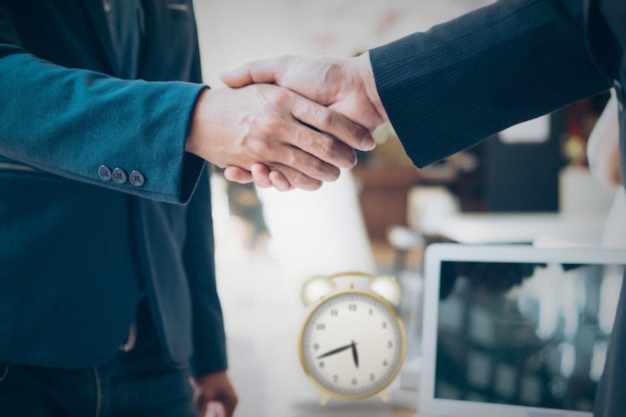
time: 5:42
